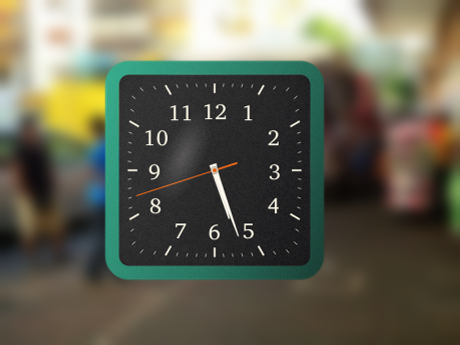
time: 5:26:42
